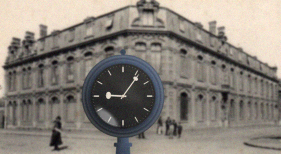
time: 9:06
